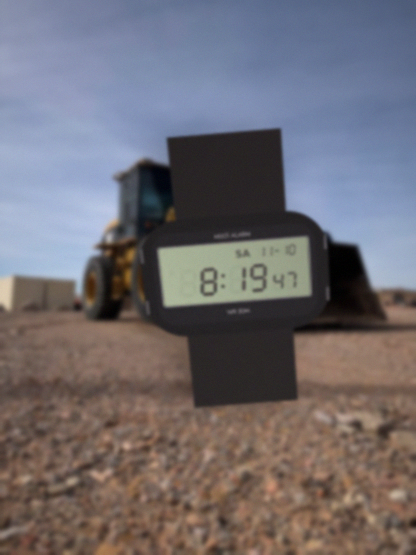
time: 8:19:47
